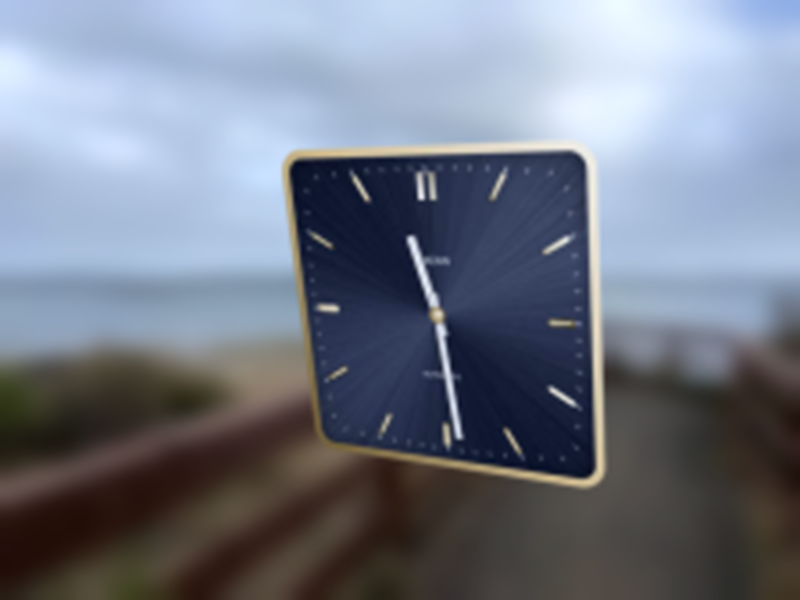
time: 11:29
